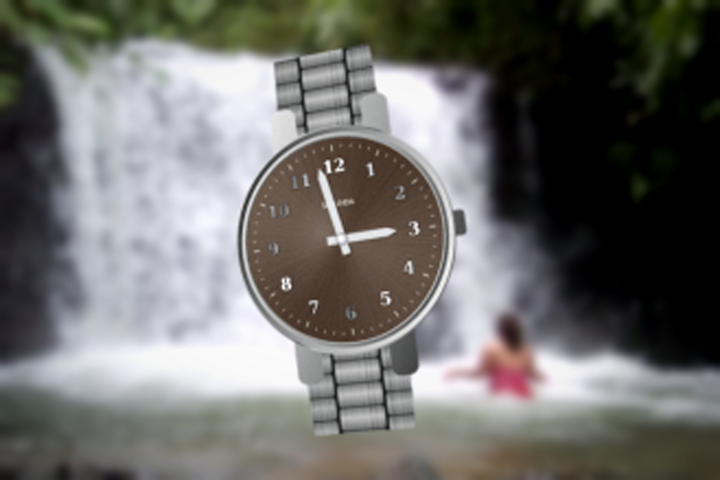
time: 2:58
